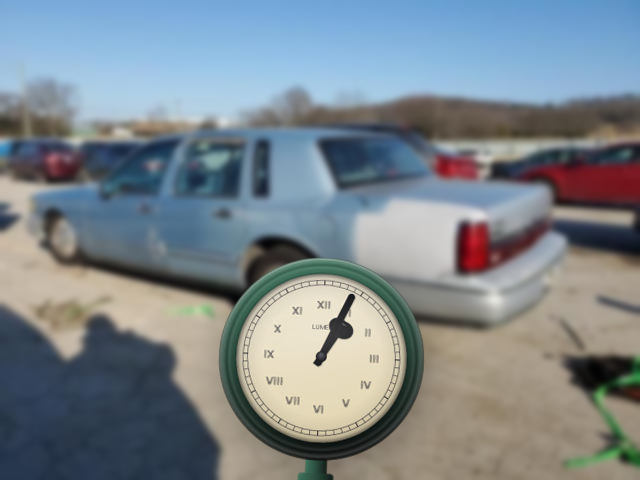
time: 1:04
